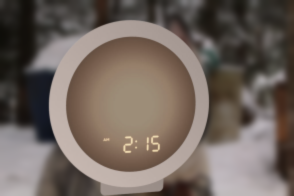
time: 2:15
